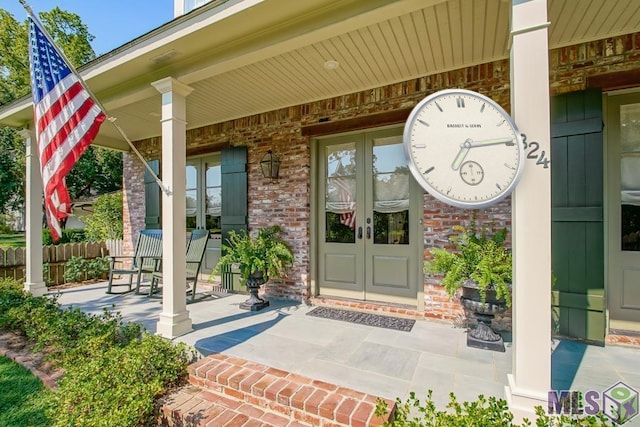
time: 7:14
